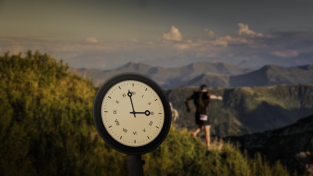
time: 2:58
